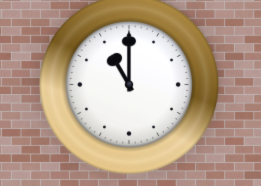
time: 11:00
